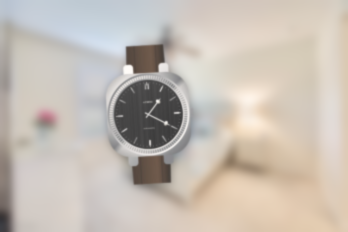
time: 1:20
